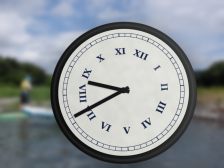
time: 8:36
